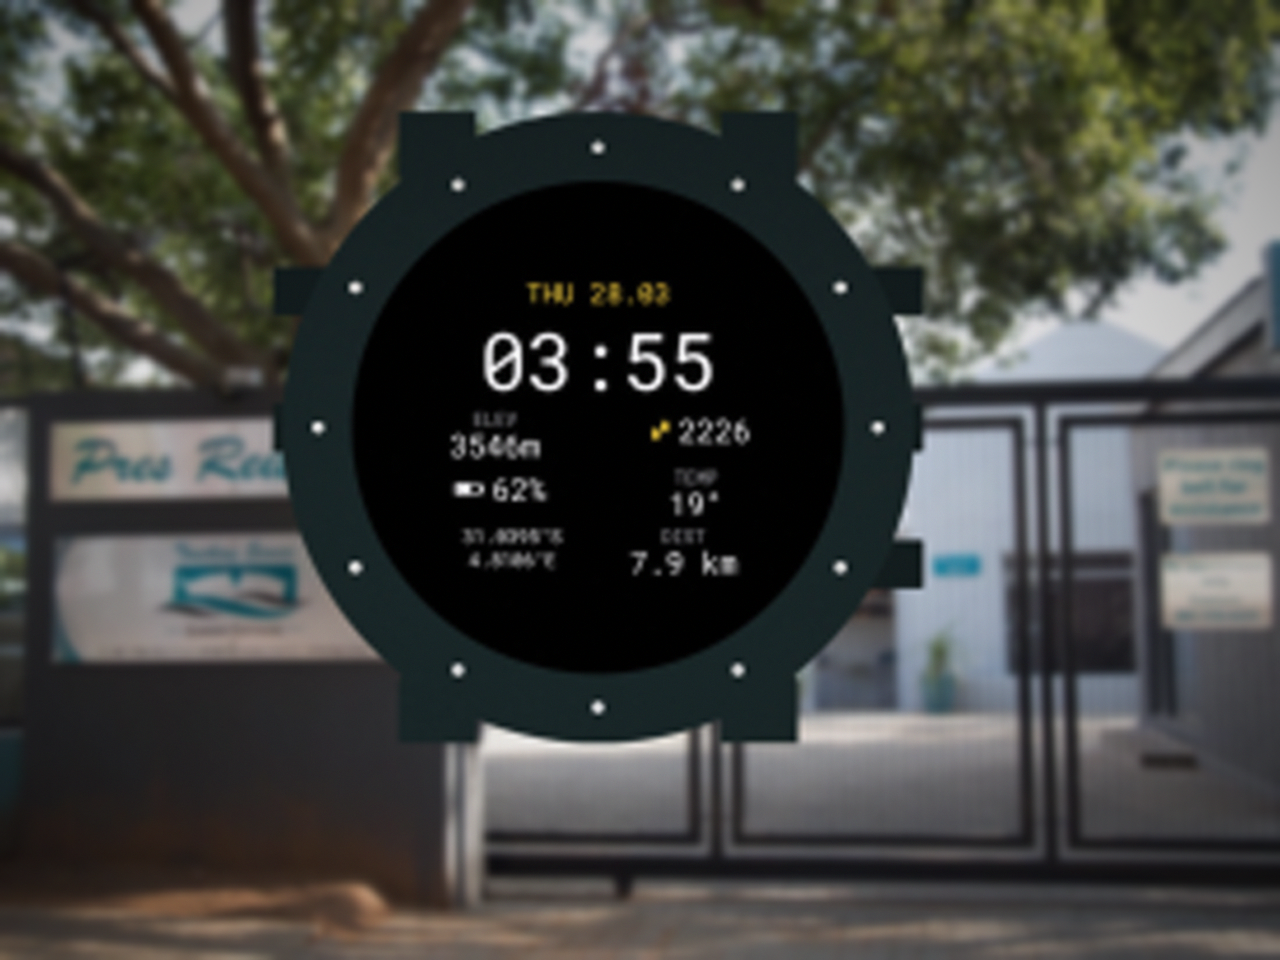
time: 3:55
